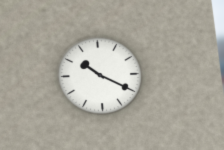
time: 10:20
